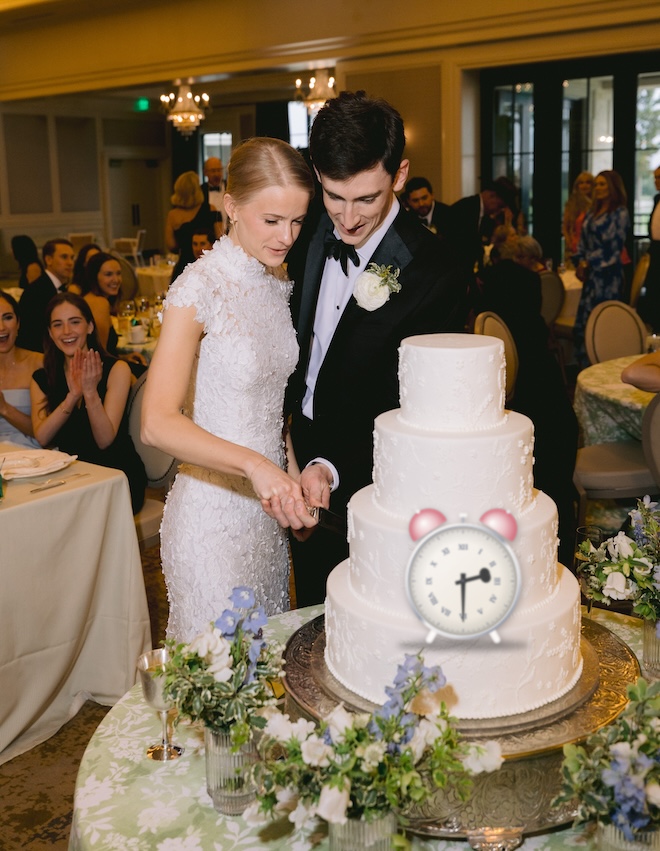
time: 2:30
